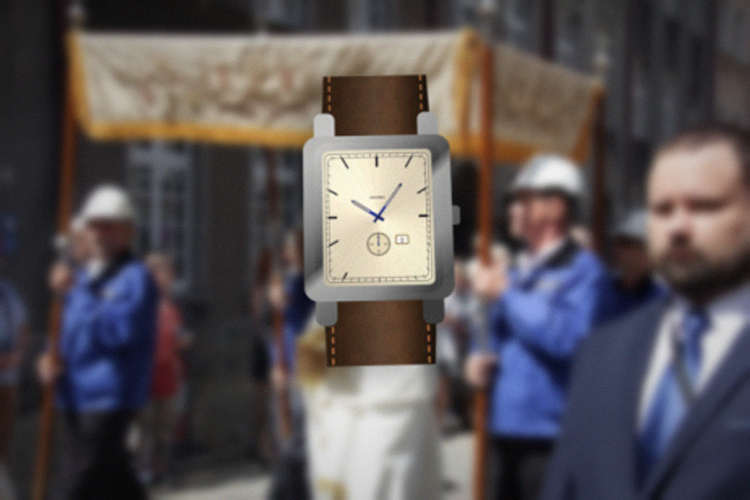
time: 10:06
